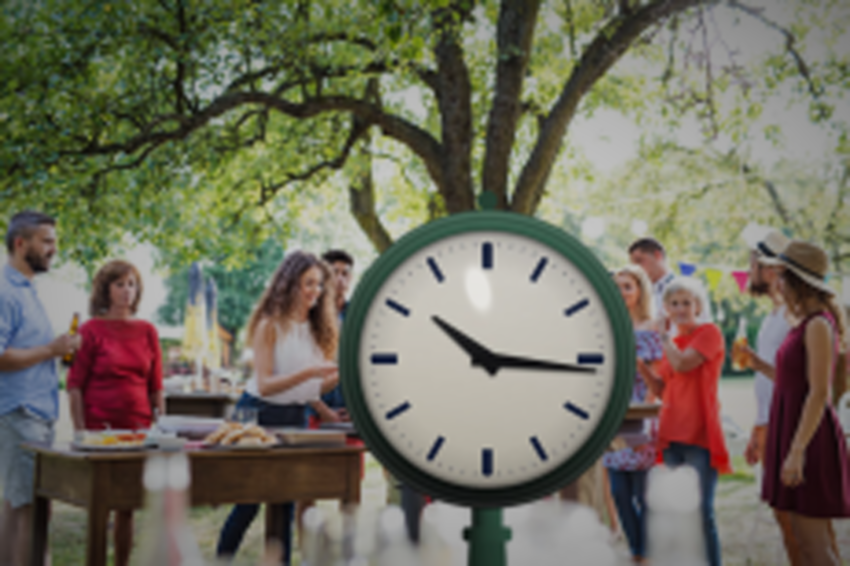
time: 10:16
